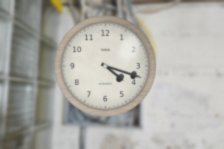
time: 4:18
